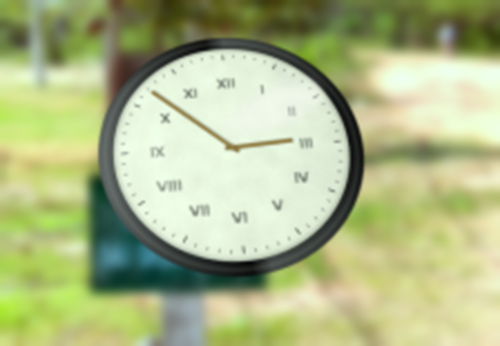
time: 2:52
